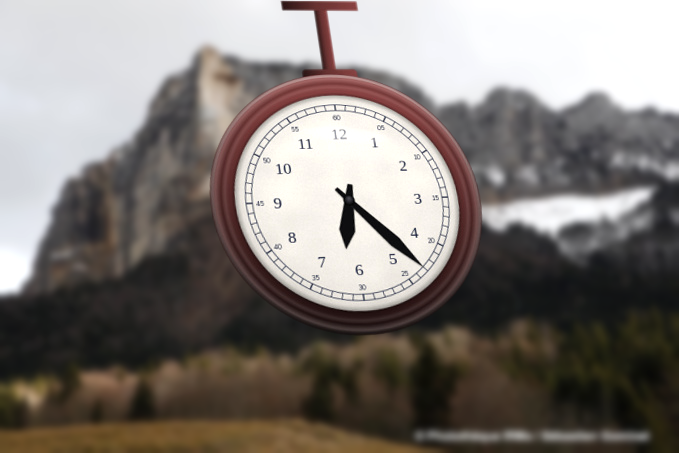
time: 6:23
